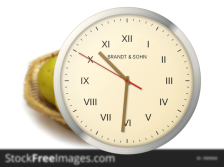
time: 10:30:50
